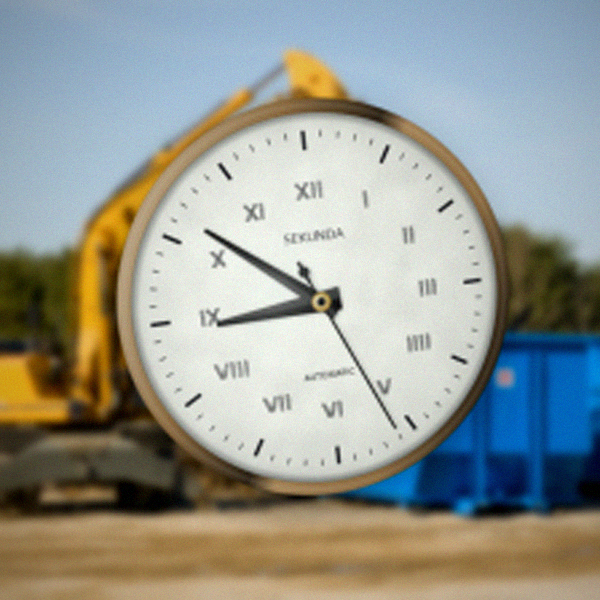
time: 8:51:26
